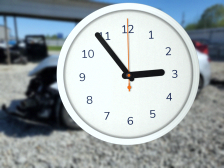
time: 2:54:00
